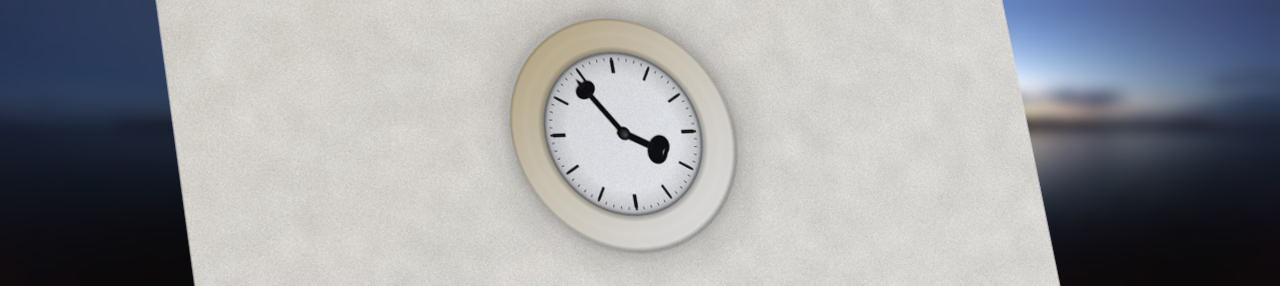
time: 3:54
